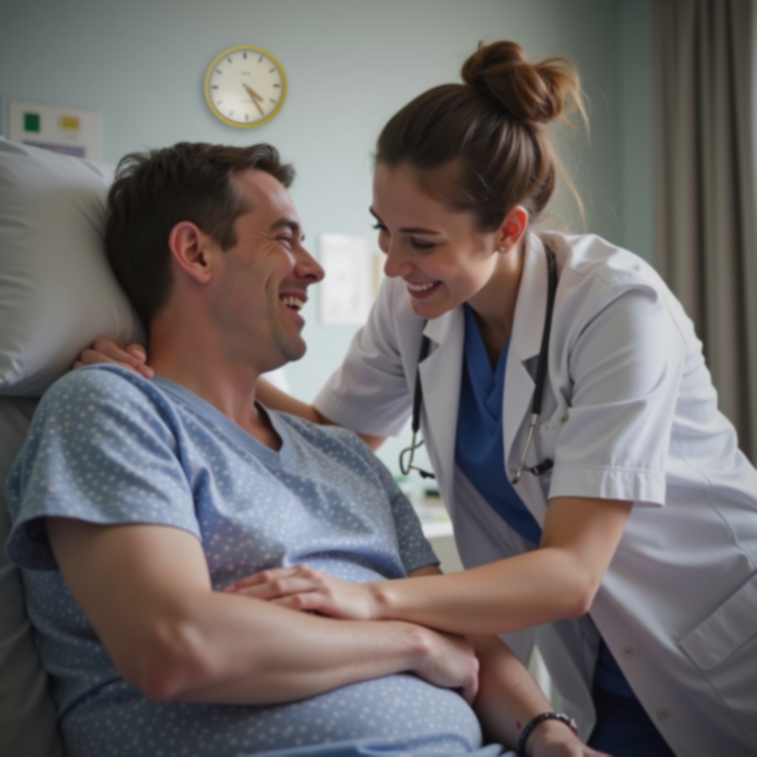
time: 4:25
